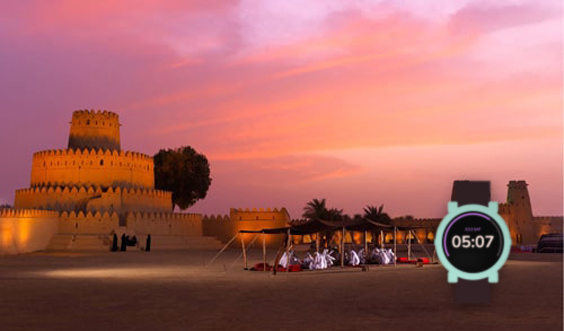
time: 5:07
